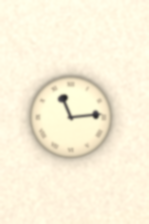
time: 11:14
